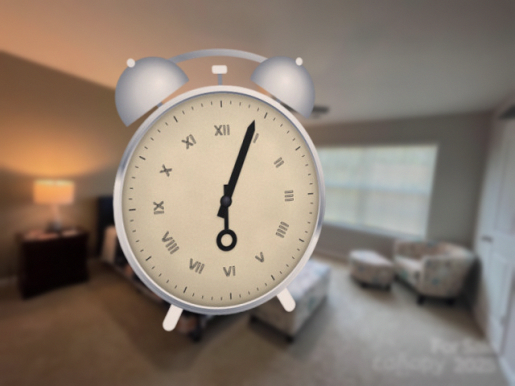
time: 6:04
